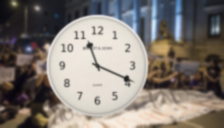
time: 11:19
